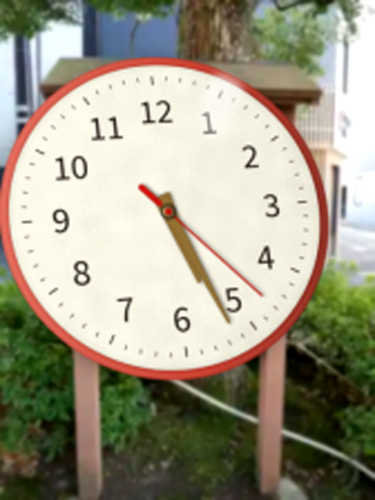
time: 5:26:23
